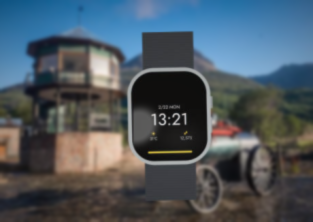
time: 13:21
